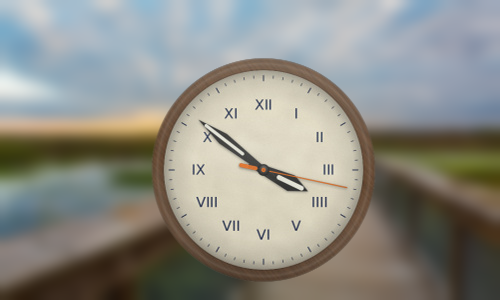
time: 3:51:17
